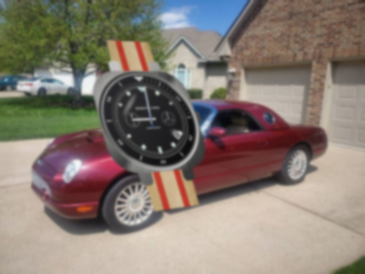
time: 9:01
